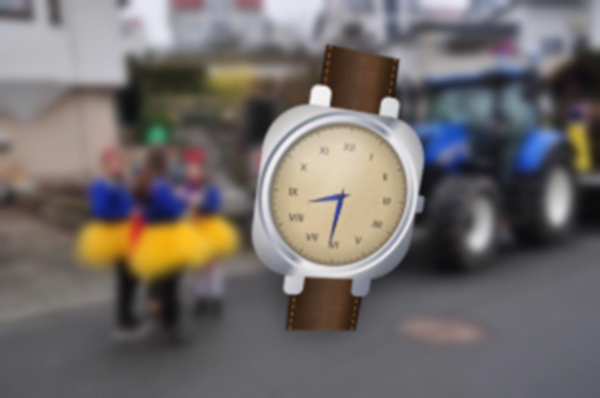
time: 8:31
